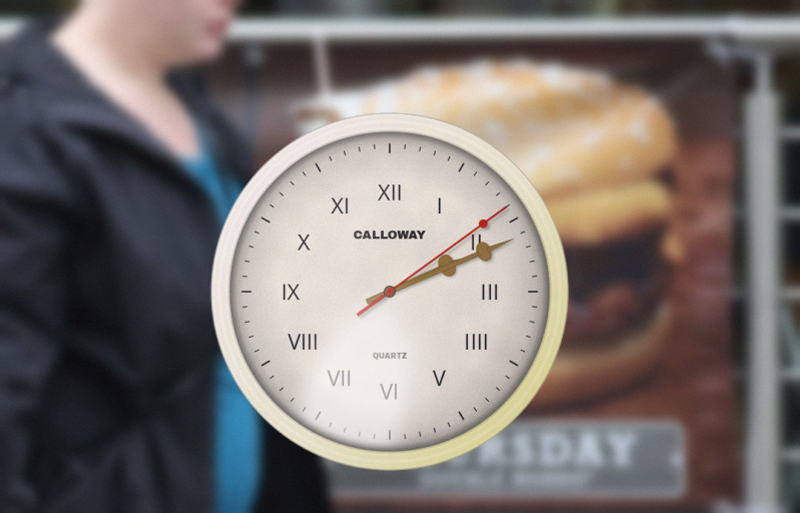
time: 2:11:09
